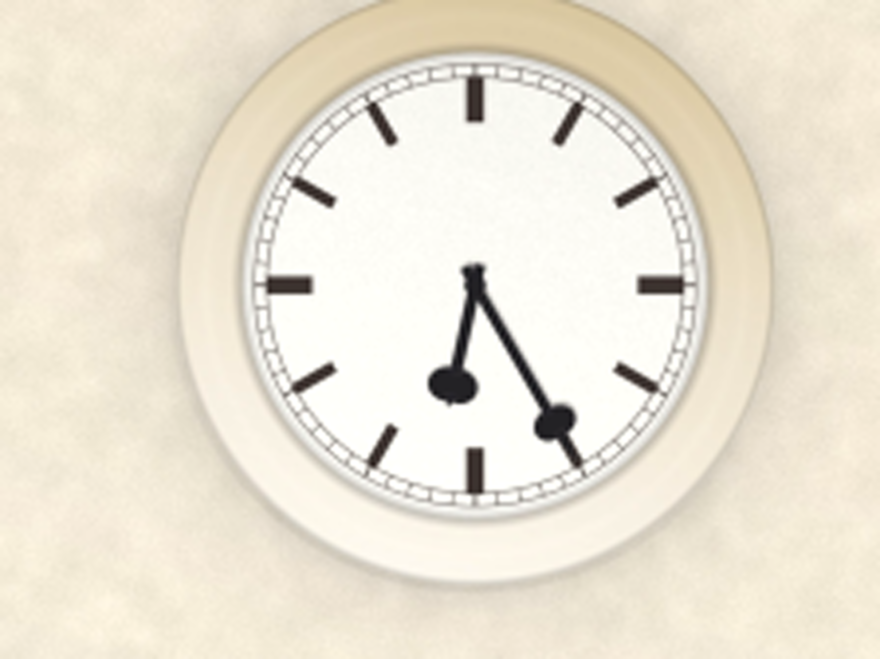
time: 6:25
